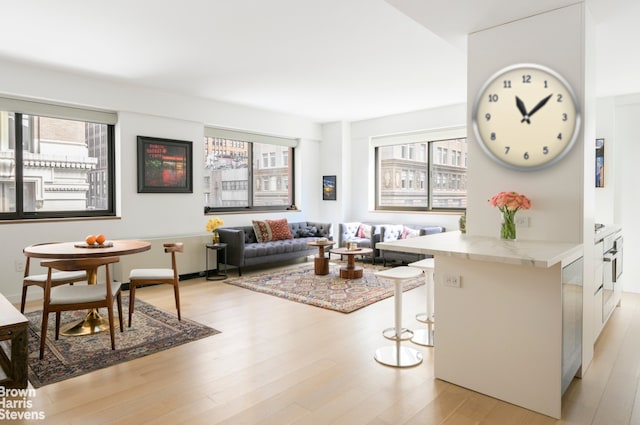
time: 11:08
